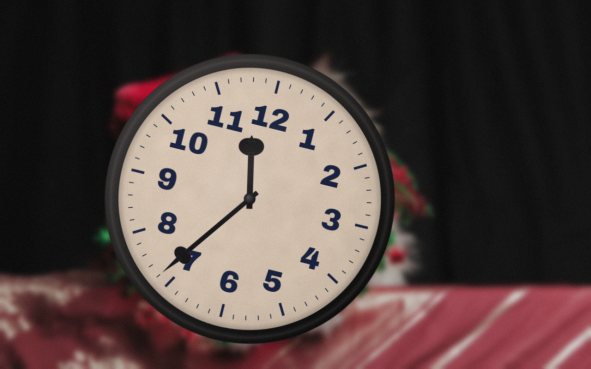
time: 11:36
